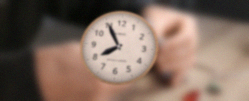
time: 7:55
